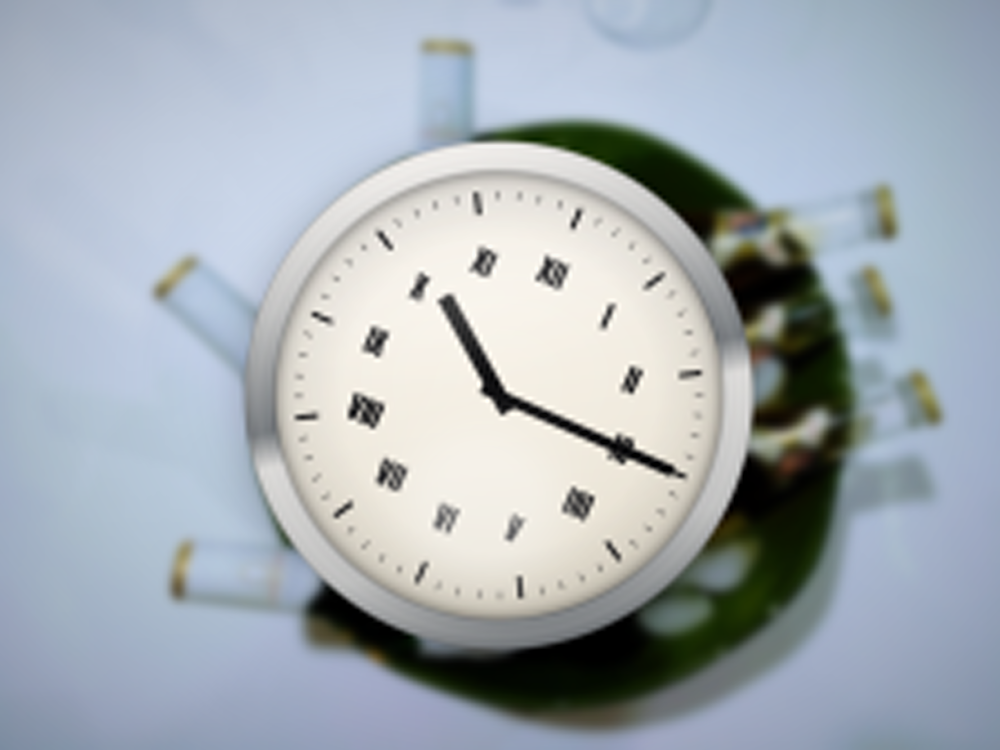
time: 10:15
